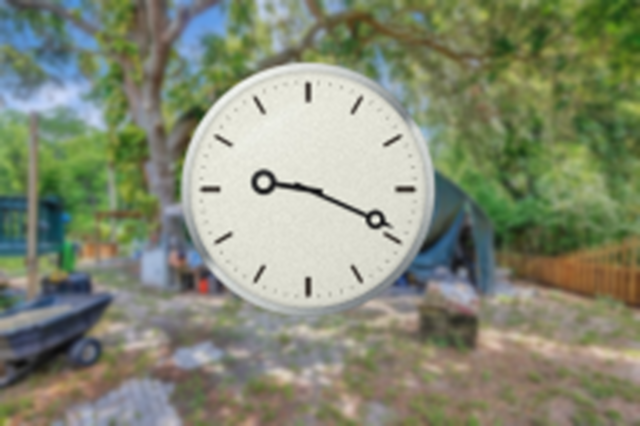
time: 9:19
